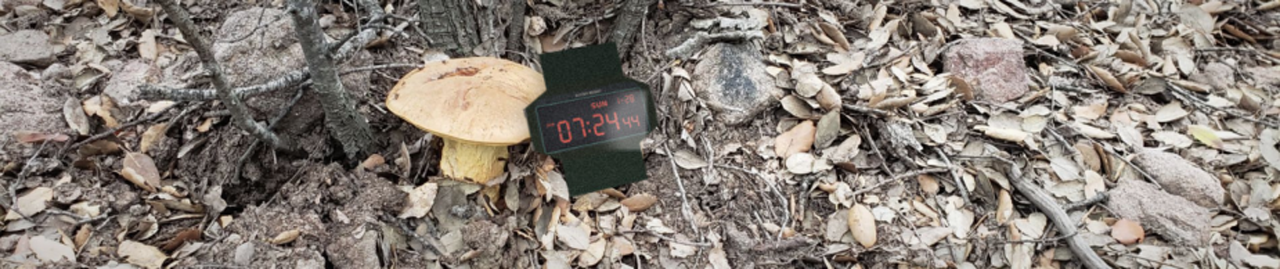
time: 7:24:44
